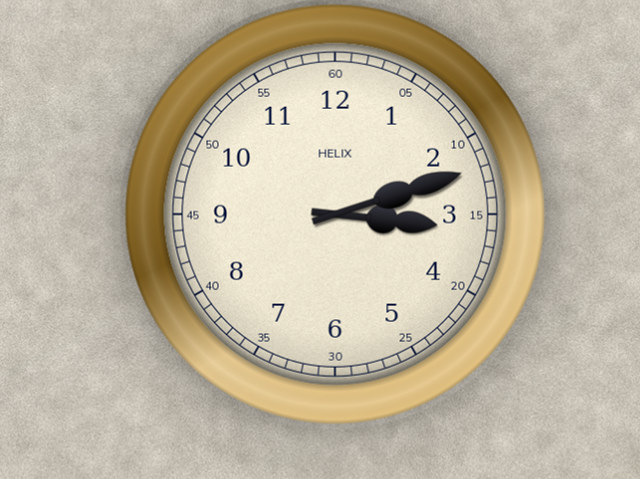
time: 3:12
